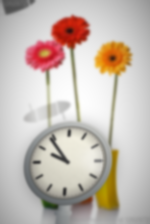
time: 9:54
